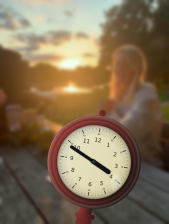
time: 3:49
